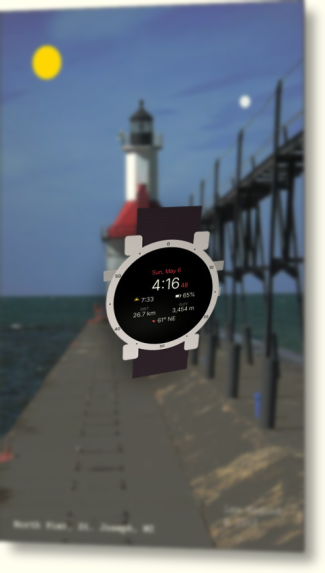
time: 4:16
